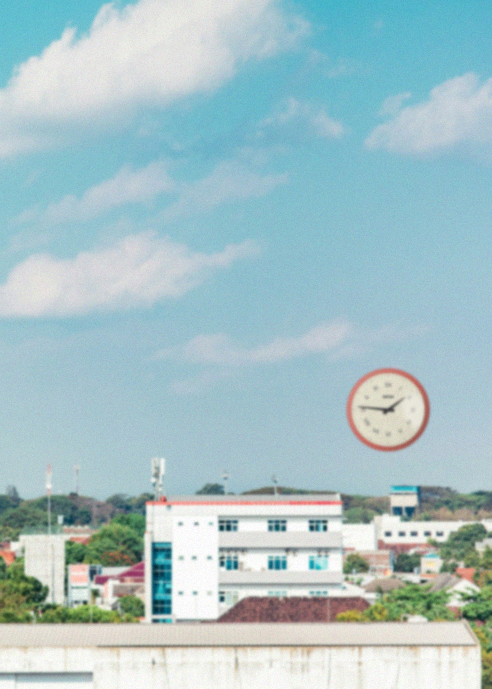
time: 1:46
